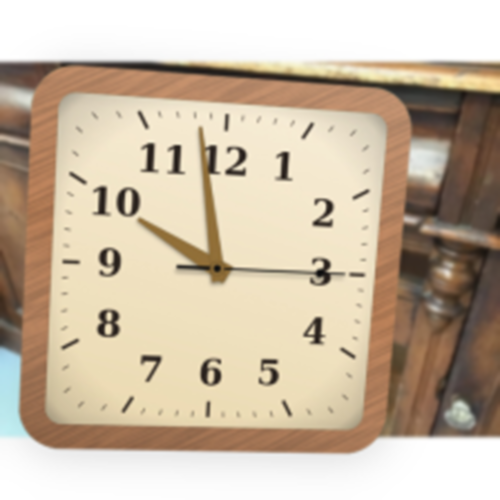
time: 9:58:15
